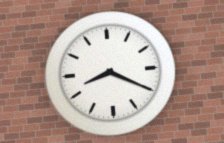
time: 8:20
